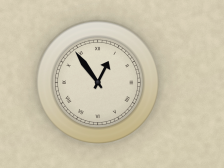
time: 12:54
